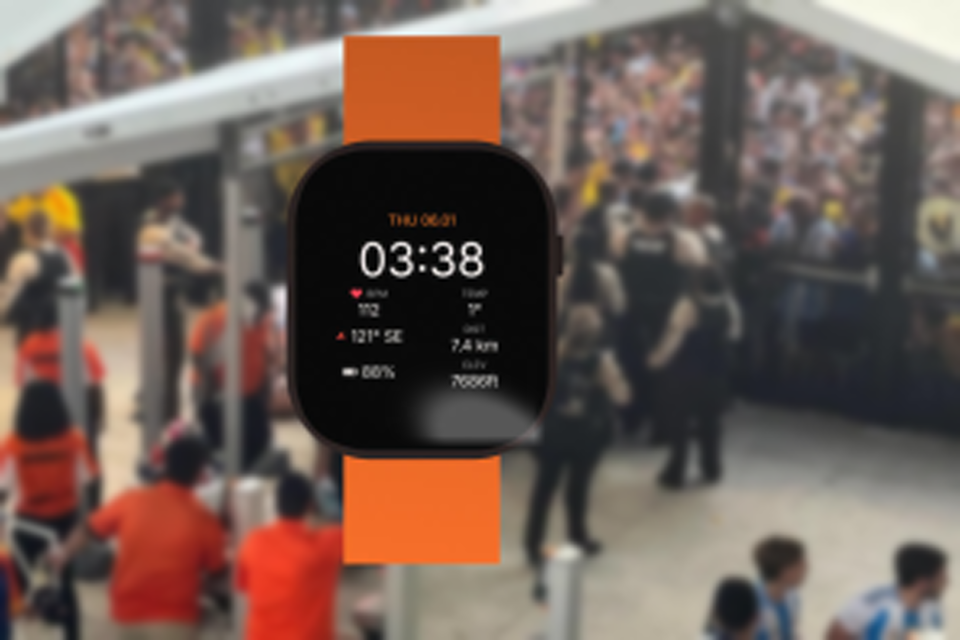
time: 3:38
